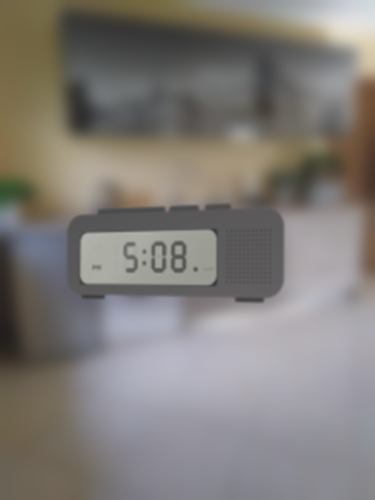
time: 5:08
